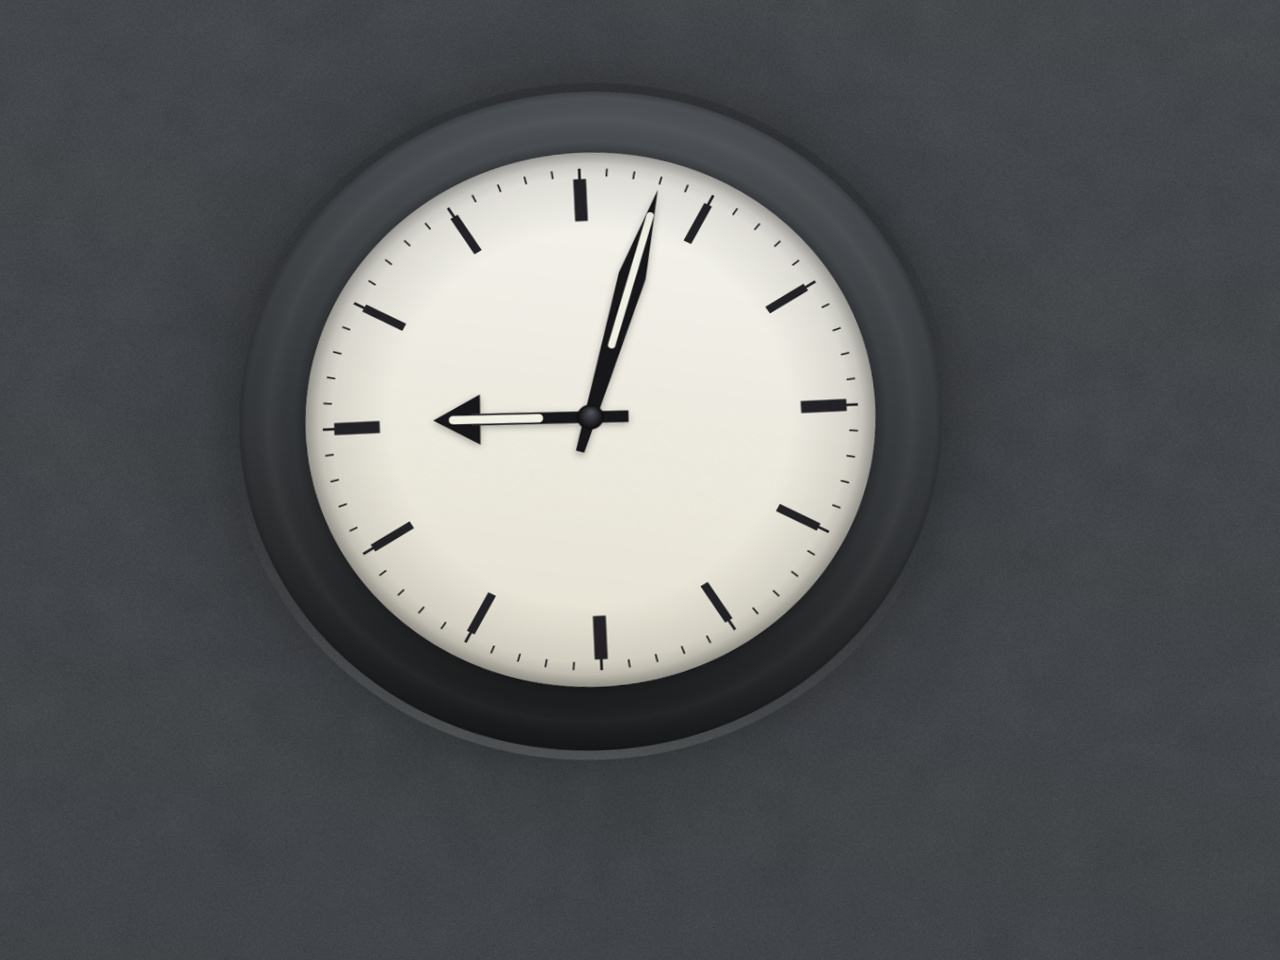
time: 9:03
